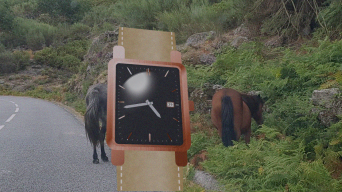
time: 4:43
